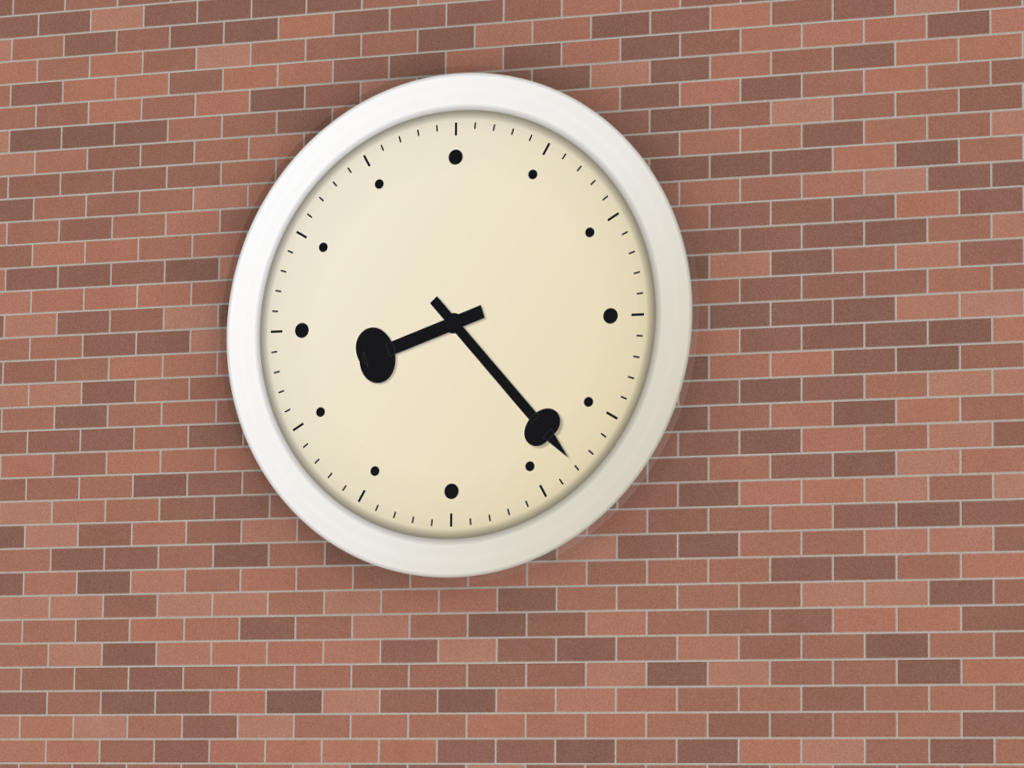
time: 8:23
